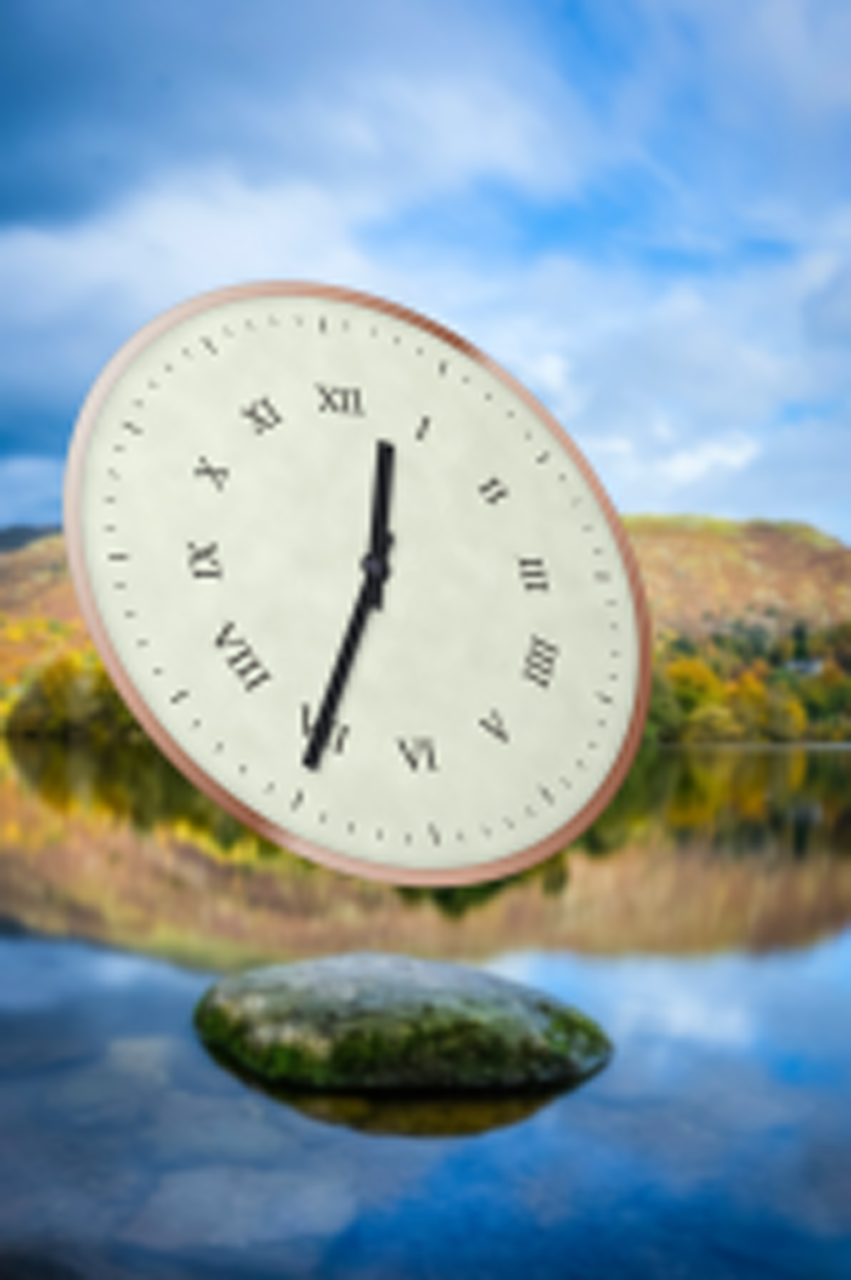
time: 12:35
